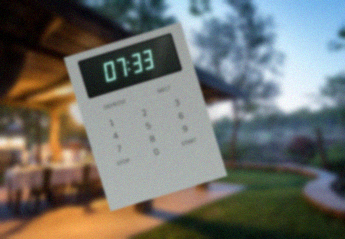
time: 7:33
